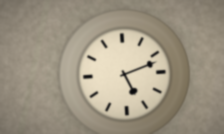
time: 5:12
